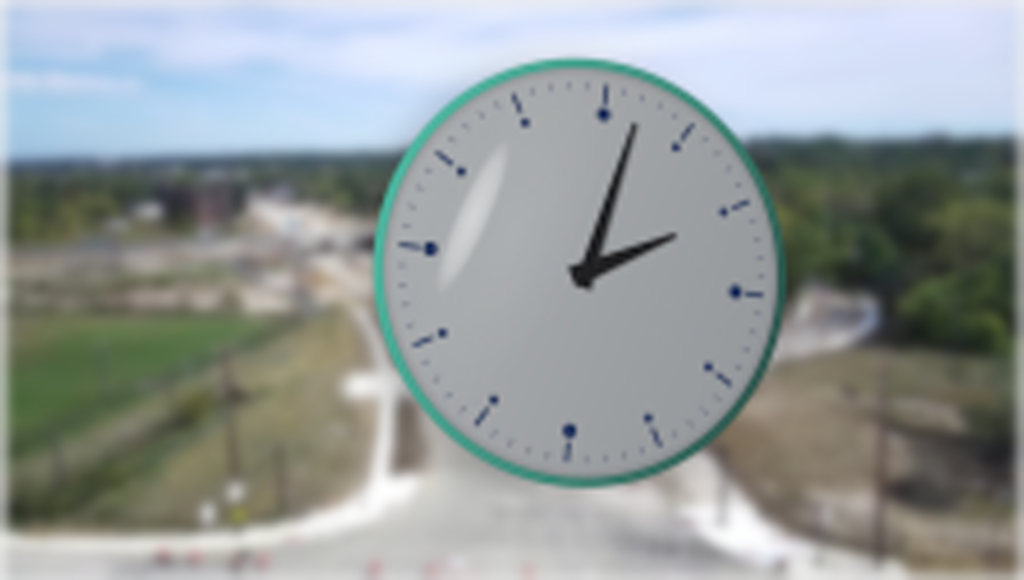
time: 2:02
